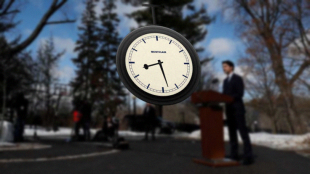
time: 8:28
